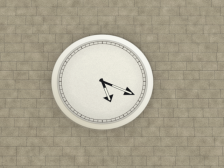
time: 5:19
